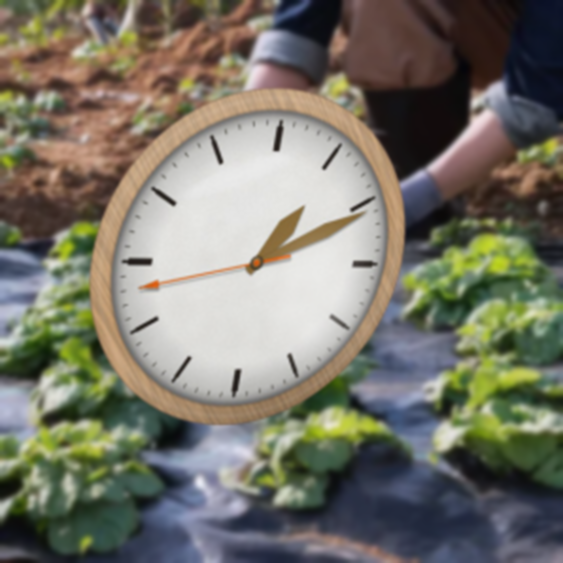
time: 1:10:43
